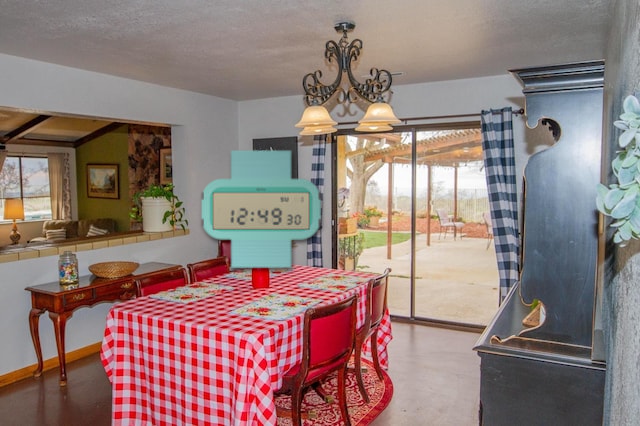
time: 12:49:30
